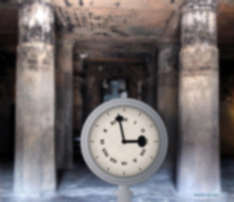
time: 2:58
